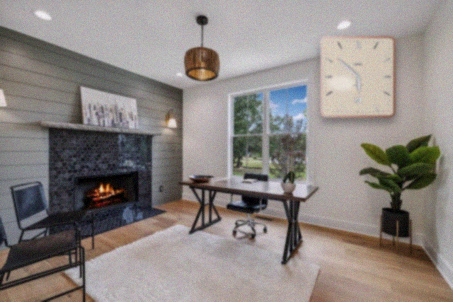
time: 5:52
